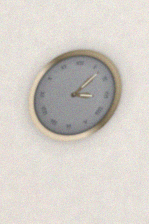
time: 3:07
